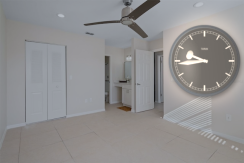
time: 9:44
